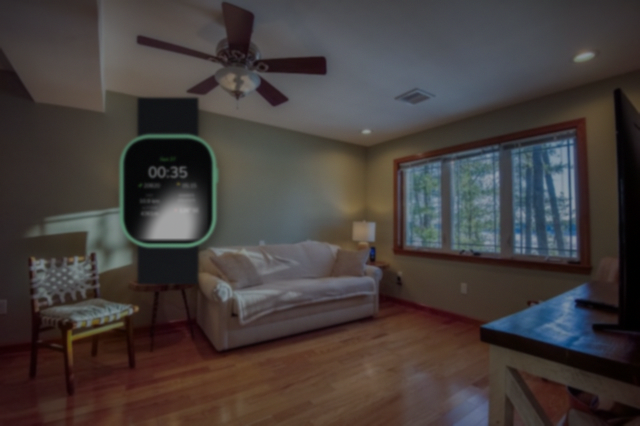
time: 0:35
